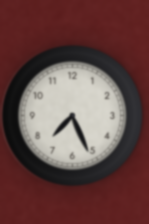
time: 7:26
